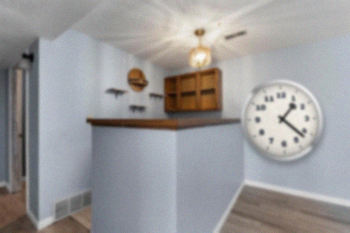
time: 1:22
